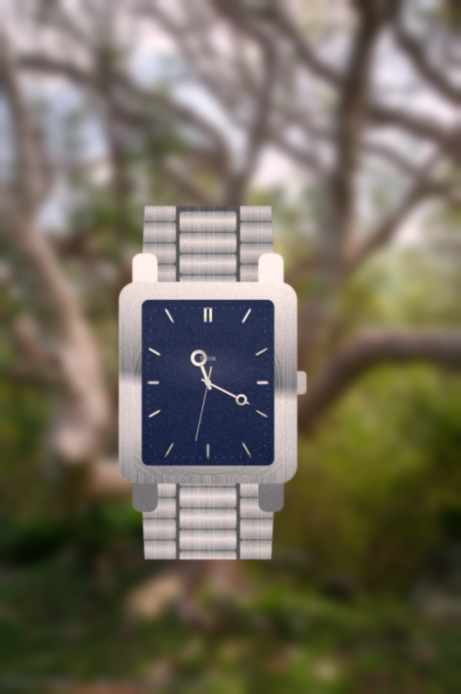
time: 11:19:32
